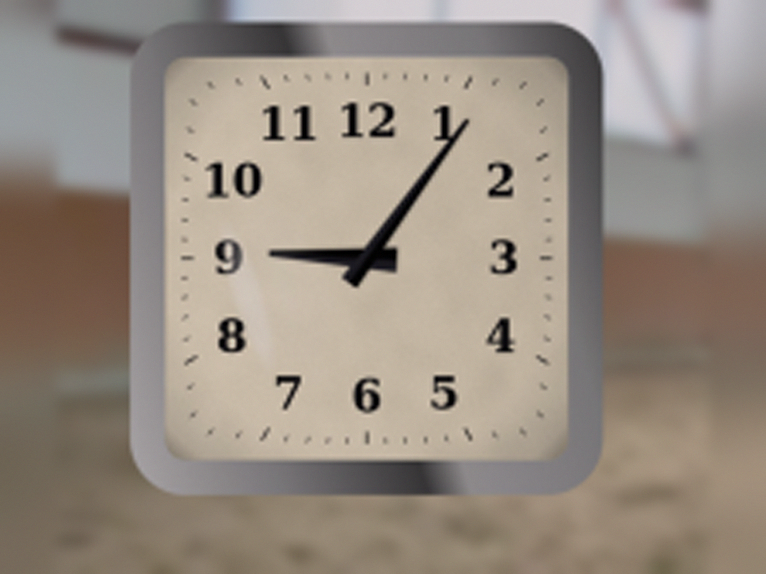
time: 9:06
